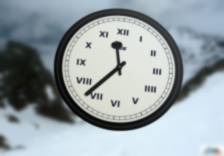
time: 11:37
